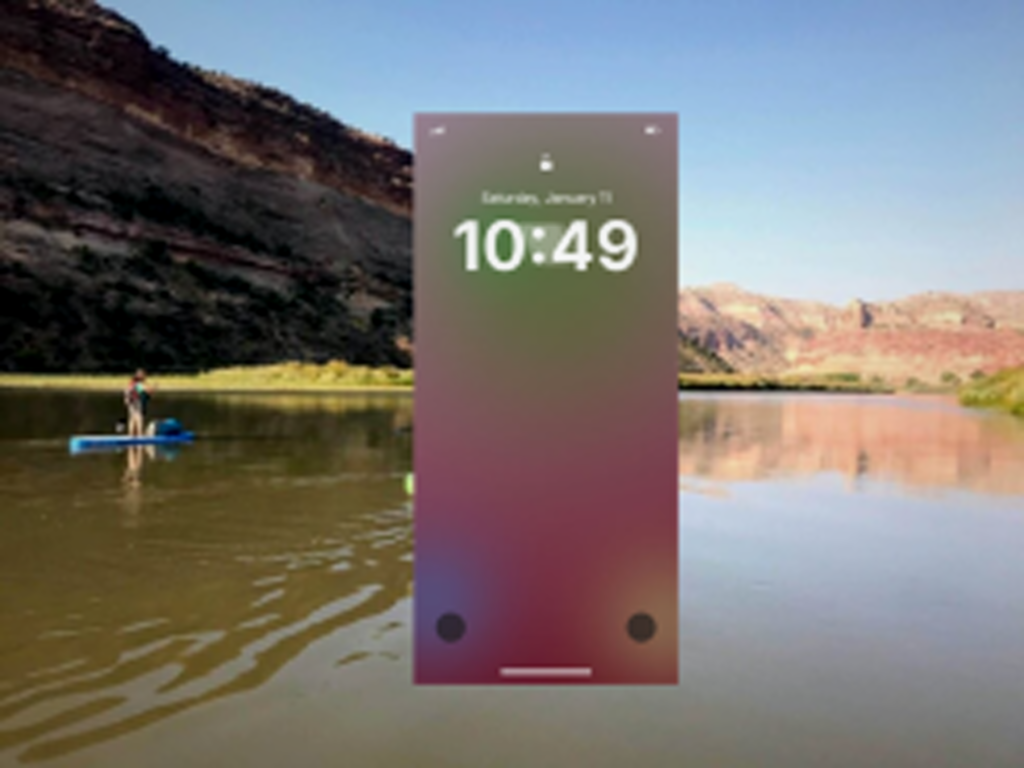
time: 10:49
